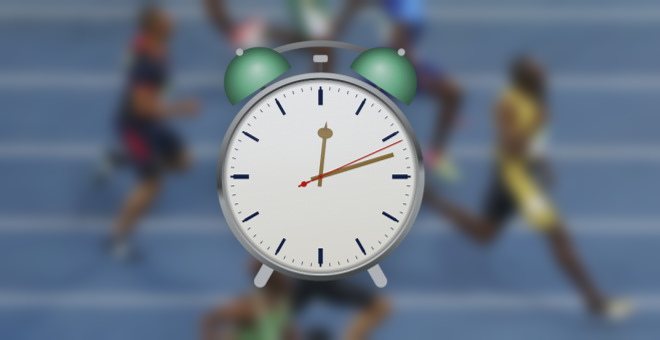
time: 12:12:11
